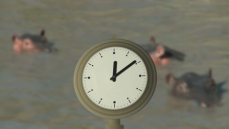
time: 12:09
